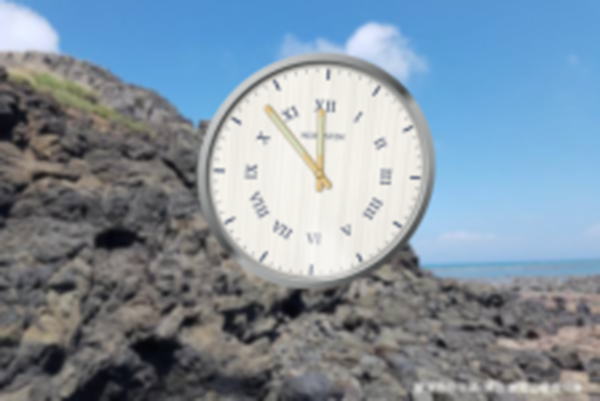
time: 11:53
